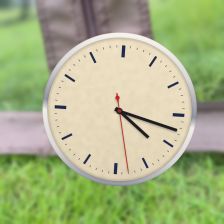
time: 4:17:28
